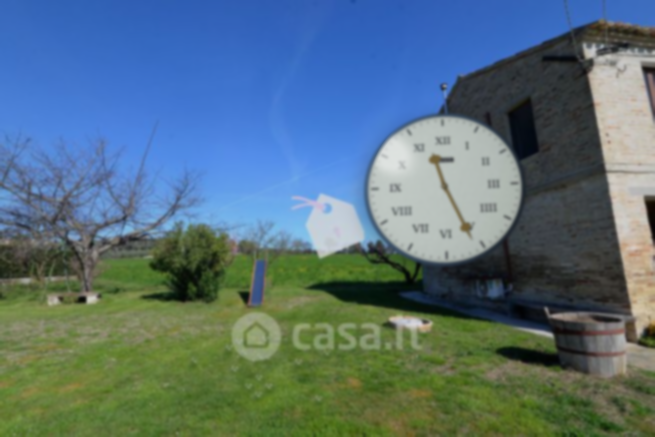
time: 11:26
